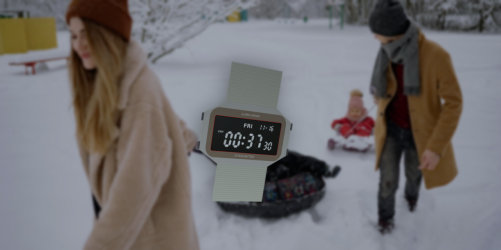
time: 0:37:30
